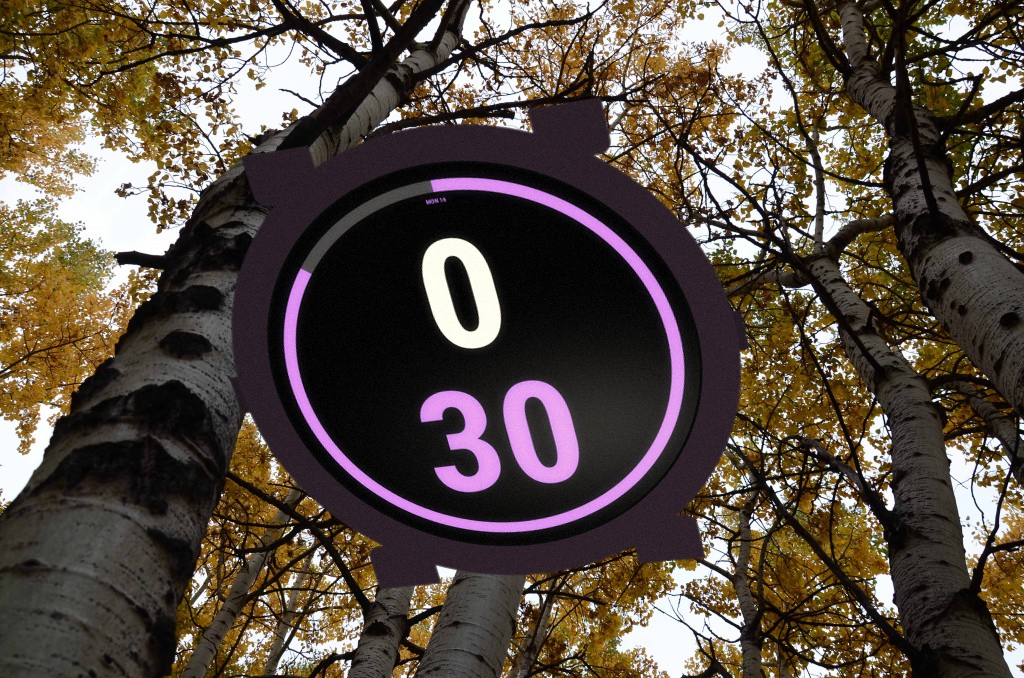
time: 0:30
